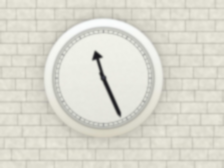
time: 11:26
